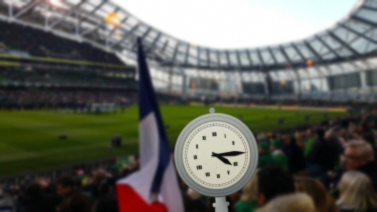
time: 4:15
